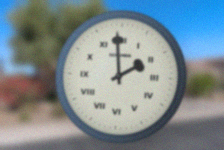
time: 1:59
